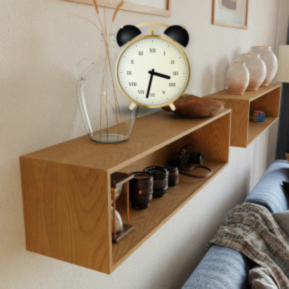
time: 3:32
